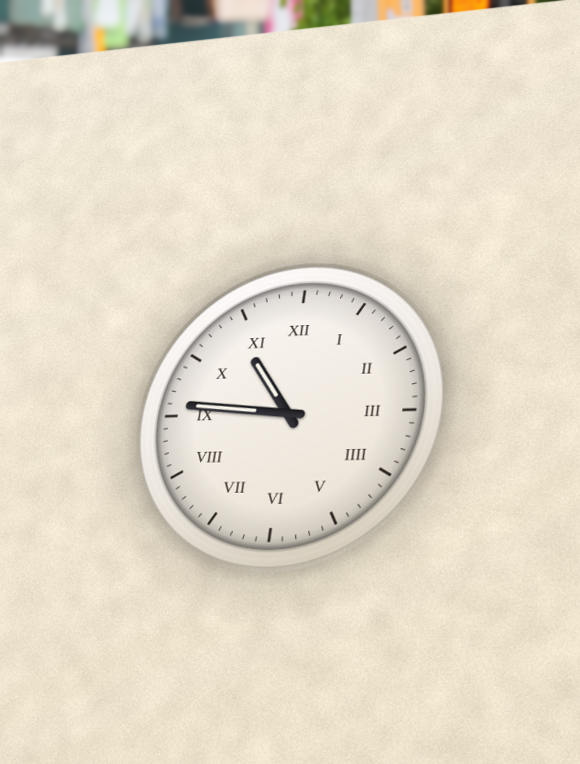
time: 10:46
